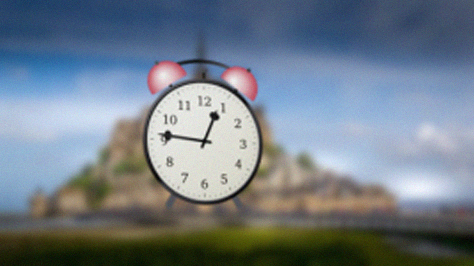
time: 12:46
